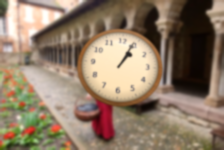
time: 1:04
